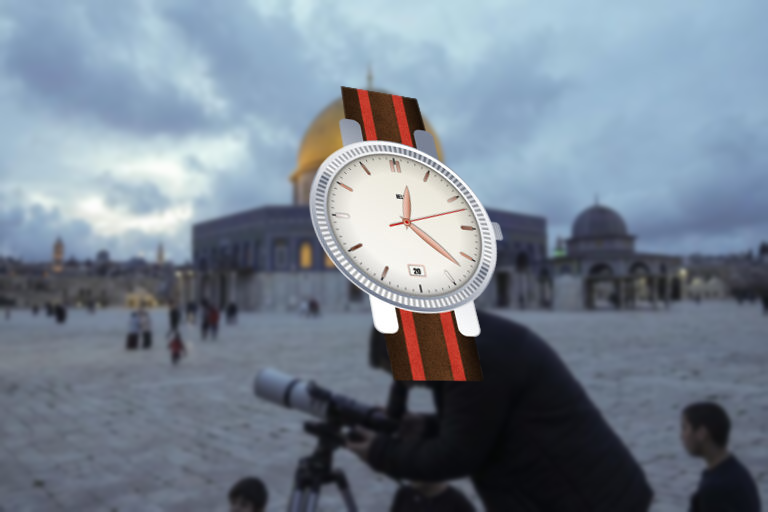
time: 12:22:12
